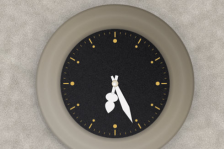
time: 6:26
